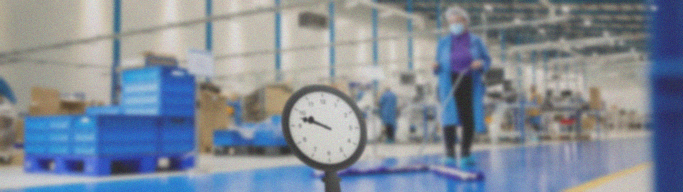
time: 9:48
